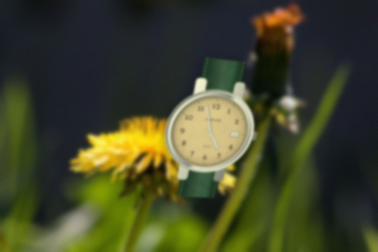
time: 4:57
